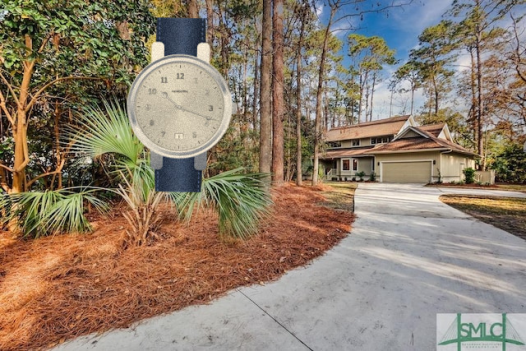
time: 10:18
